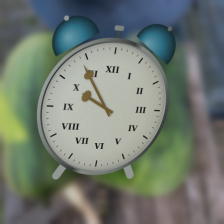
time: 9:54
